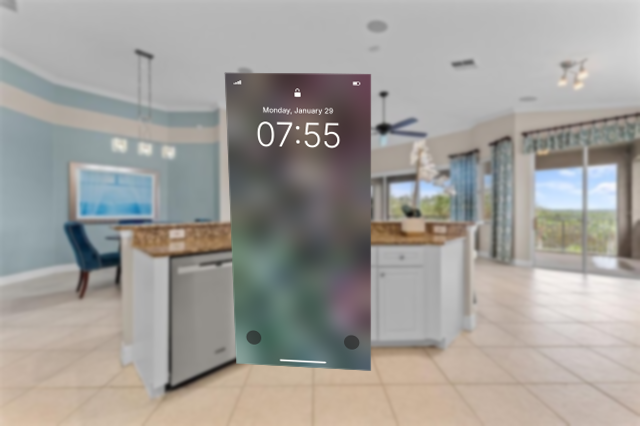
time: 7:55
